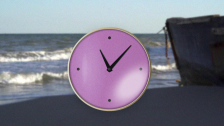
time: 11:07
